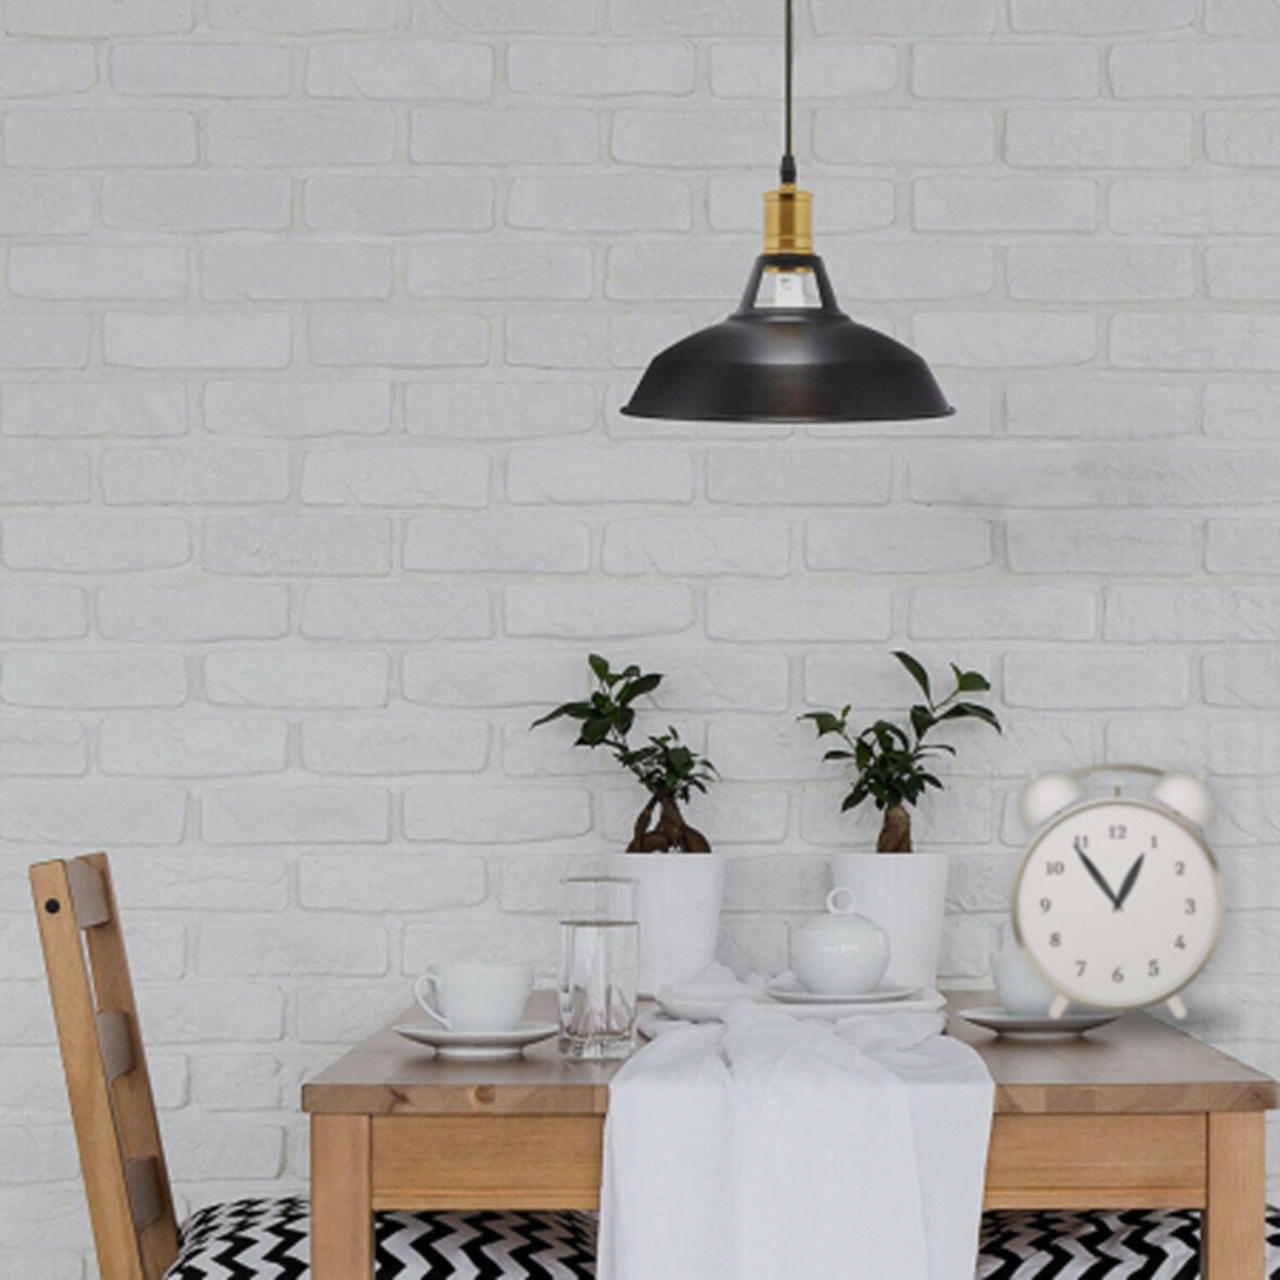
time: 12:54
